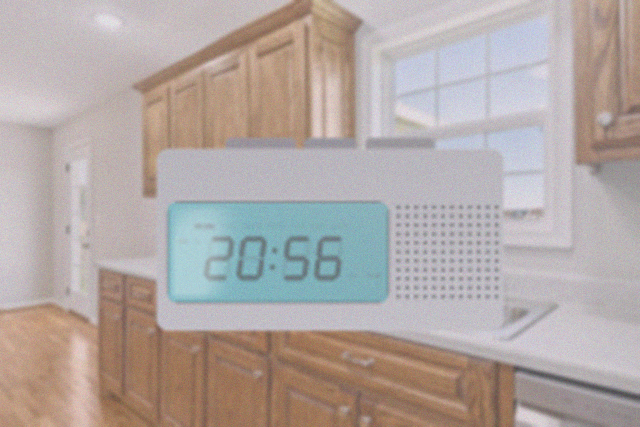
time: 20:56
